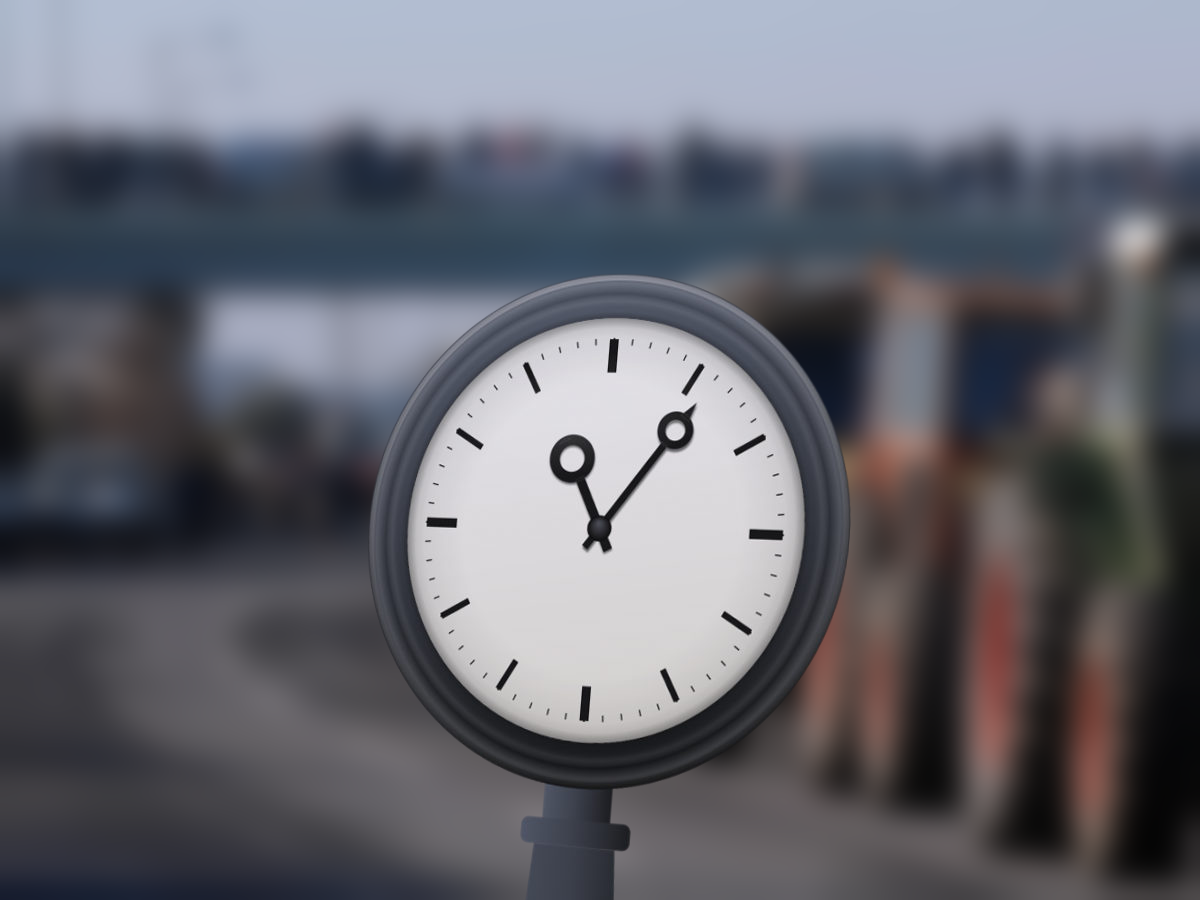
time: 11:06
